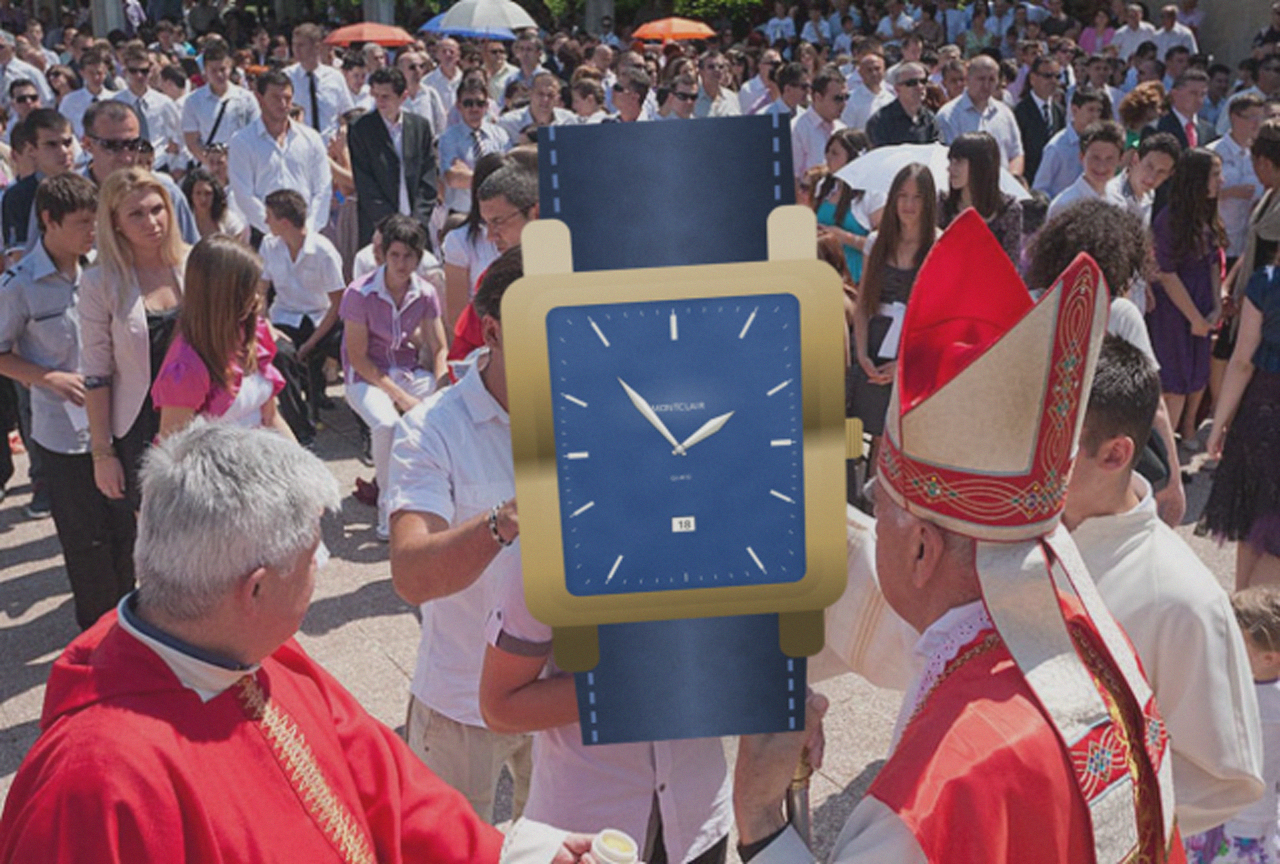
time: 1:54
